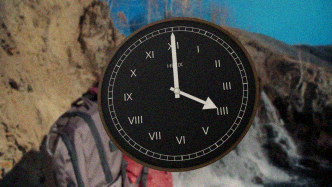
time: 4:00
